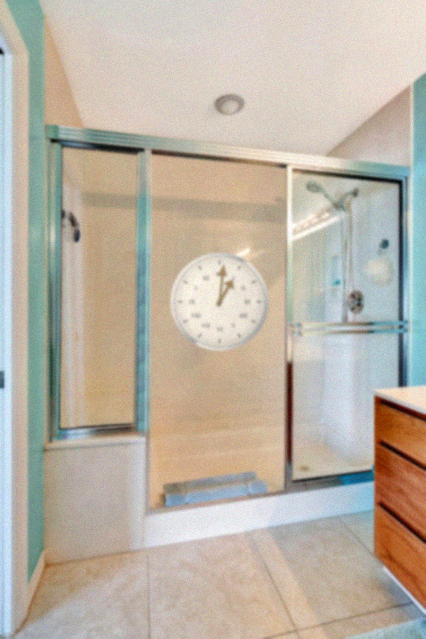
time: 1:01
